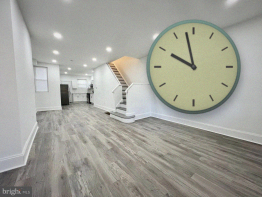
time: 9:58
